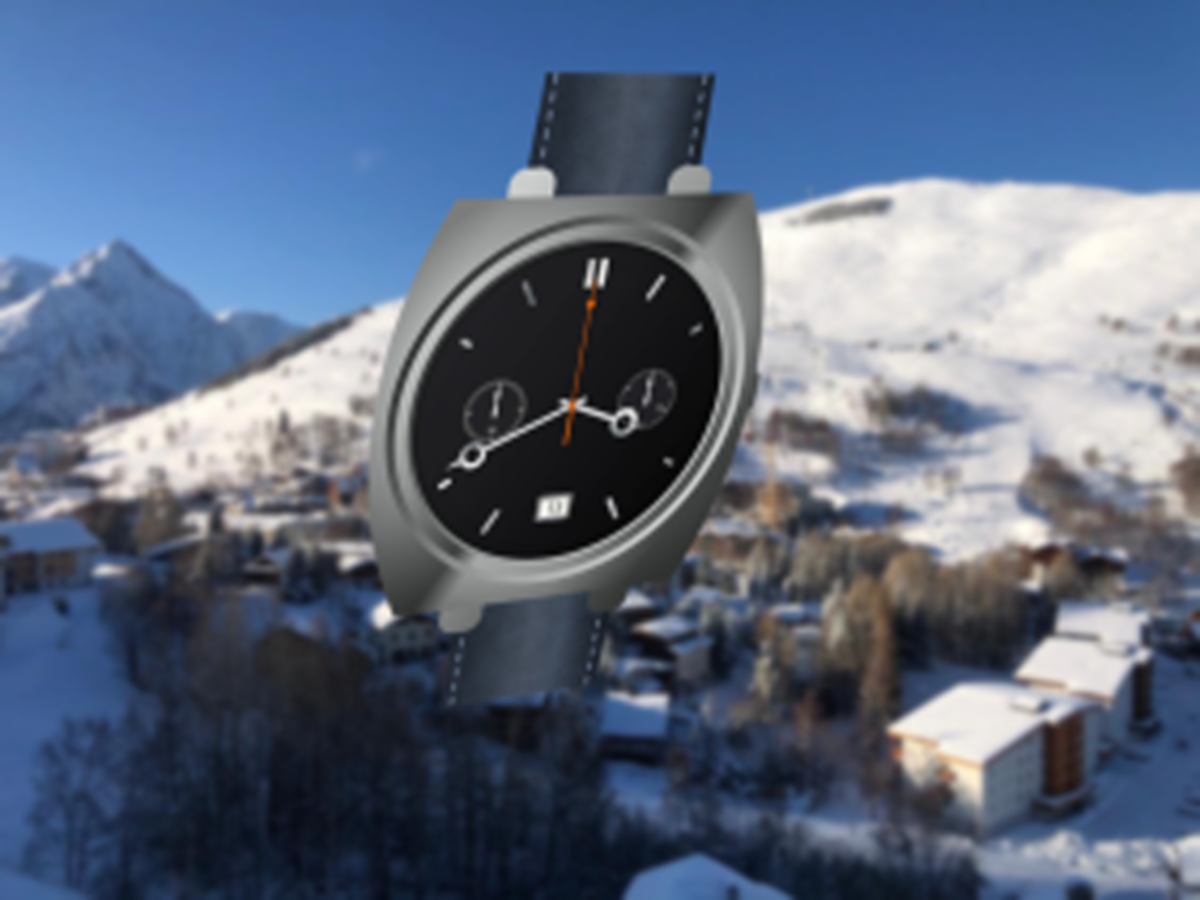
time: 3:41
